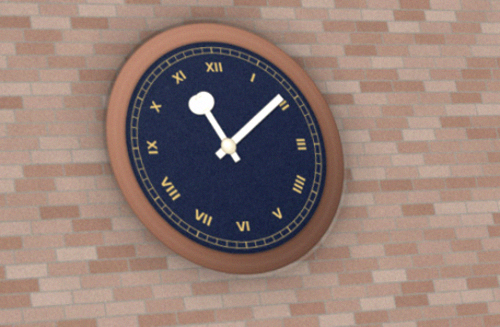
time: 11:09
